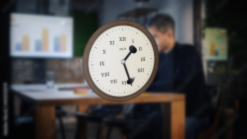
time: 1:27
